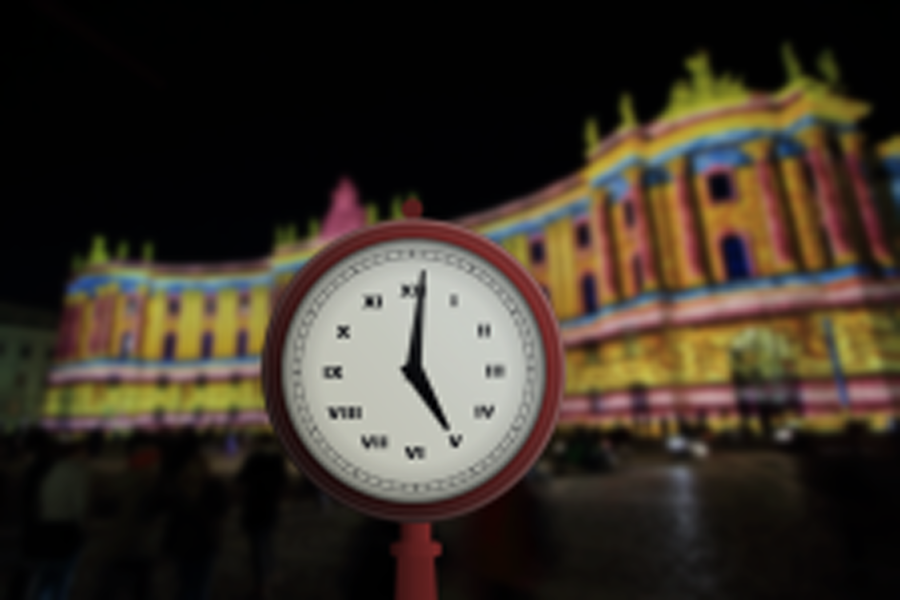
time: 5:01
